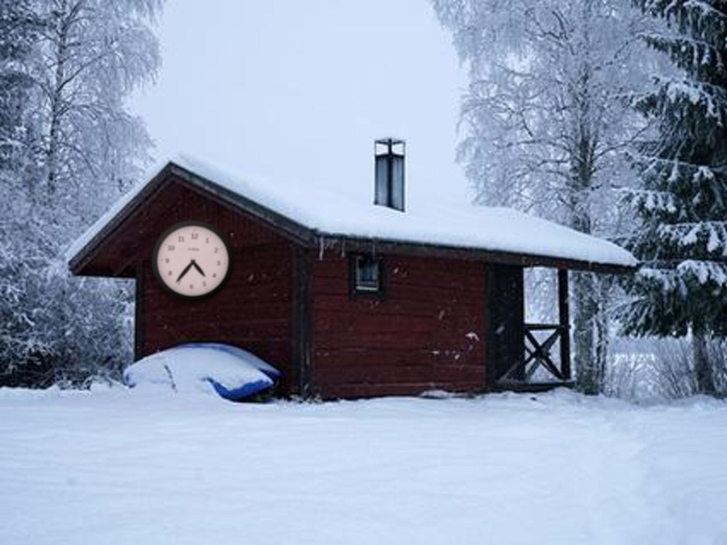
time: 4:36
